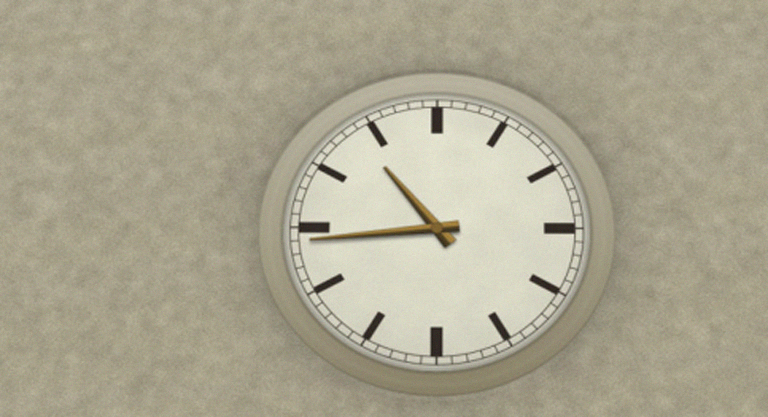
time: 10:44
